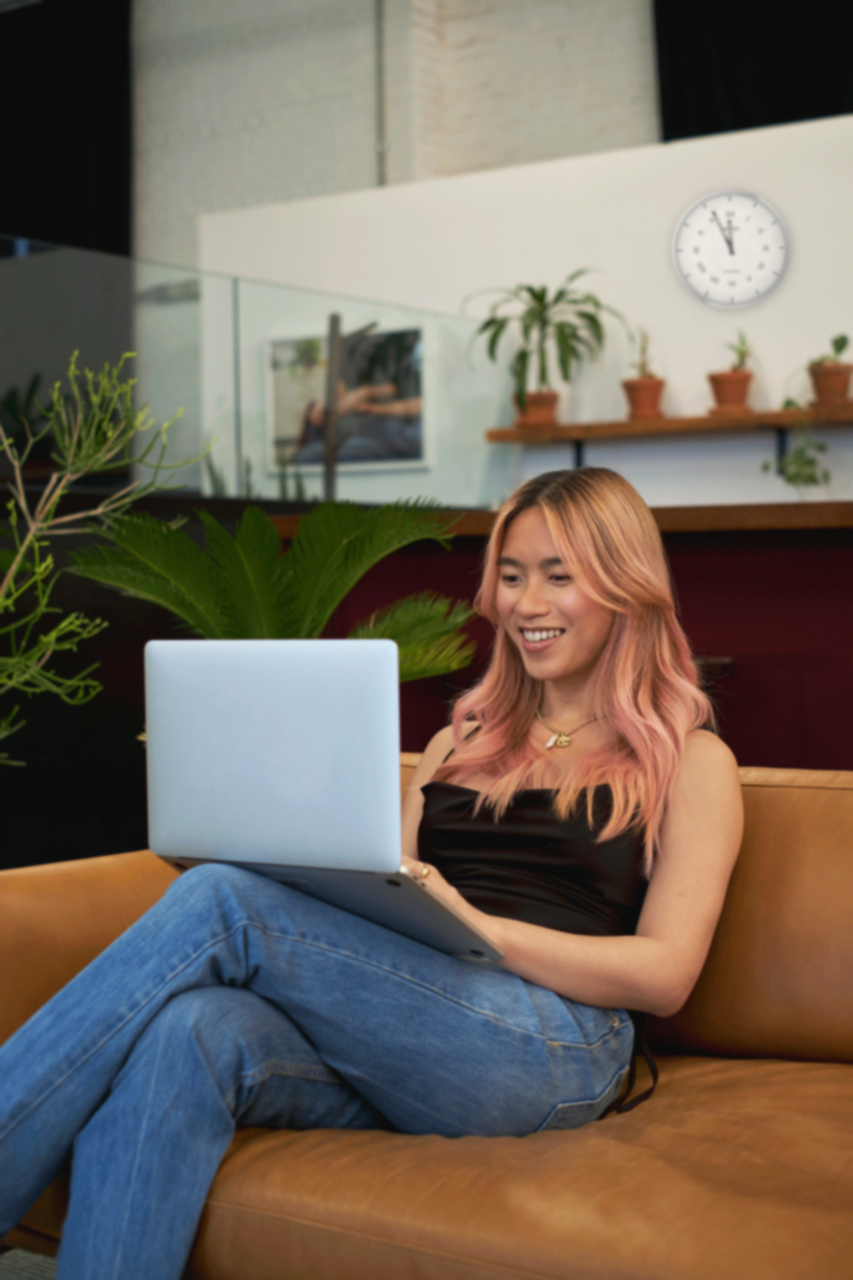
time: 11:56
